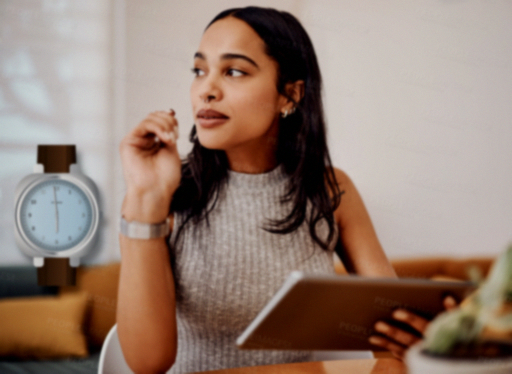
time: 5:59
